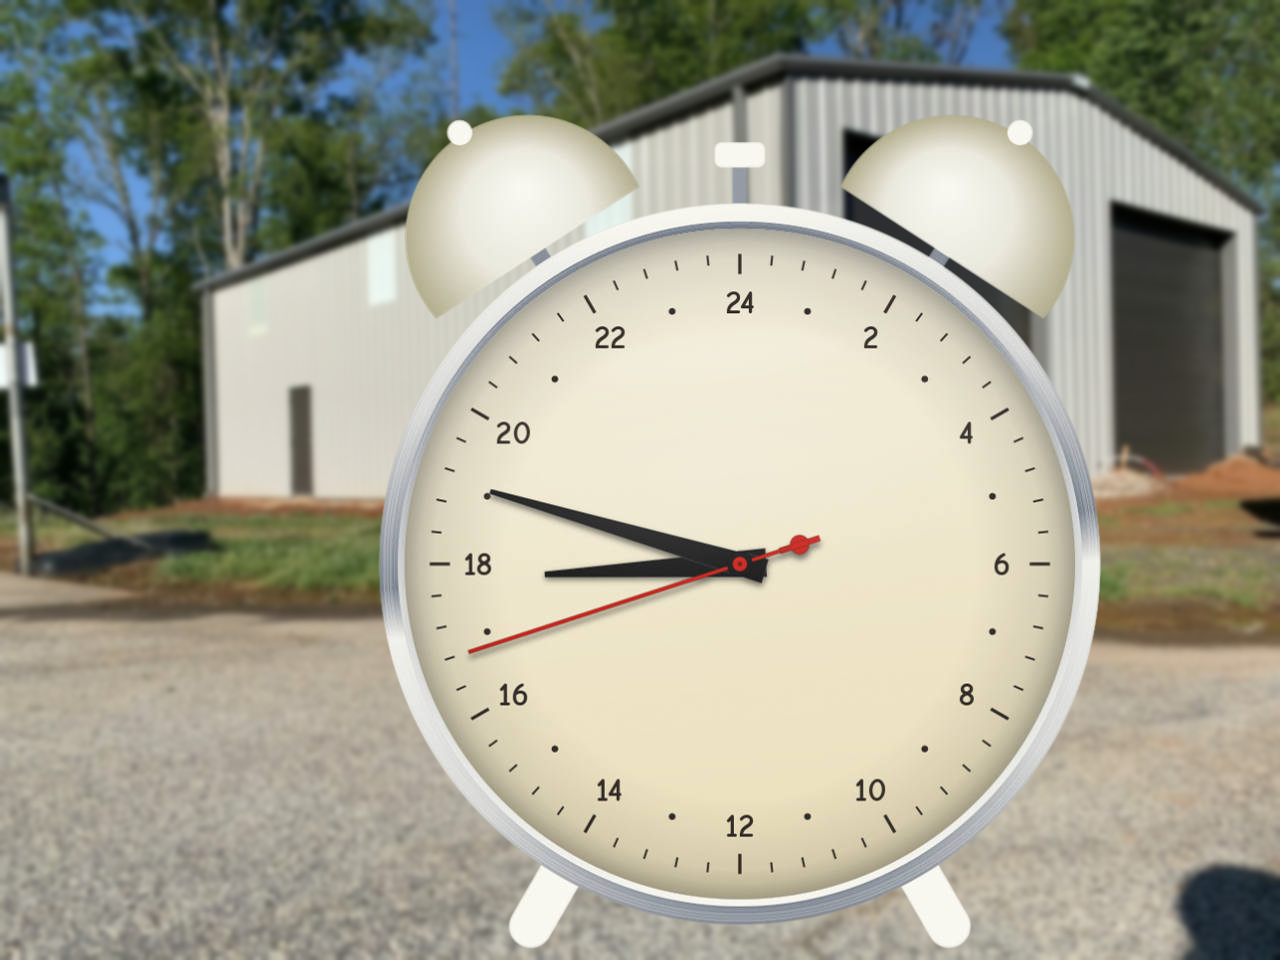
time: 17:47:42
